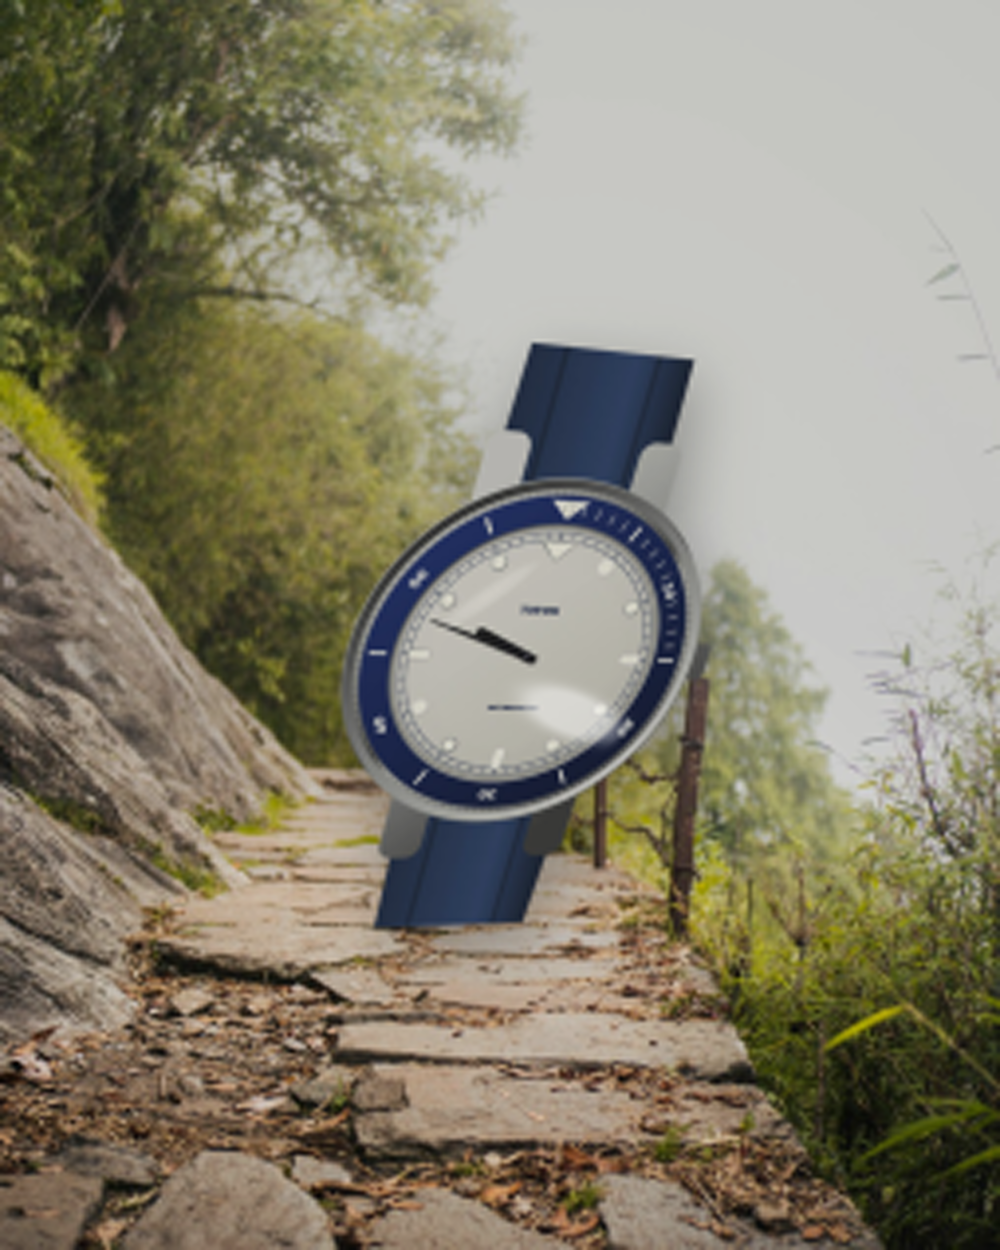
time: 9:48
